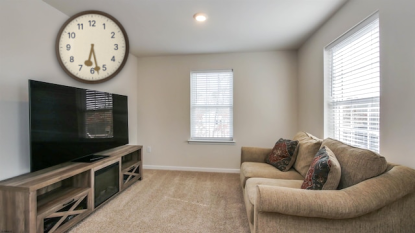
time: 6:28
